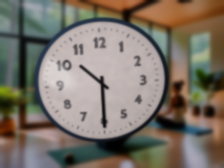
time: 10:30
